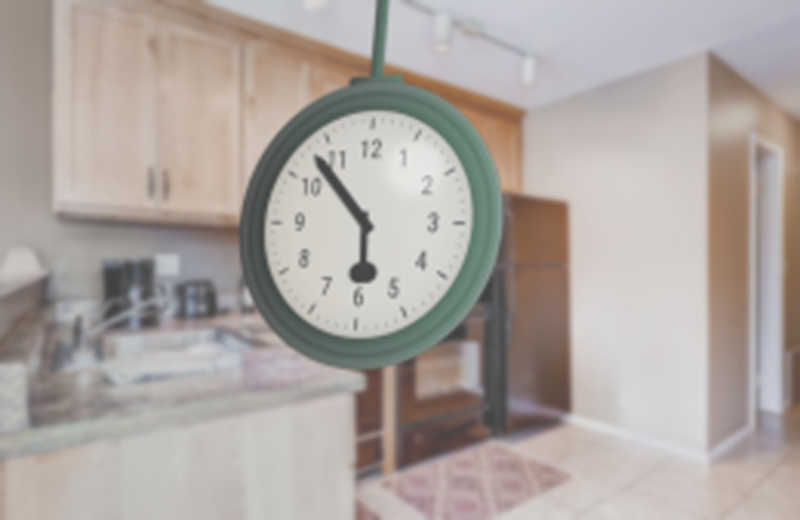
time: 5:53
